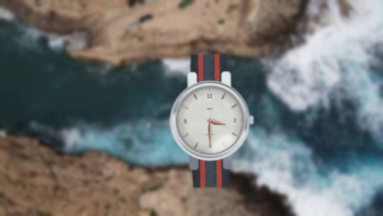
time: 3:30
